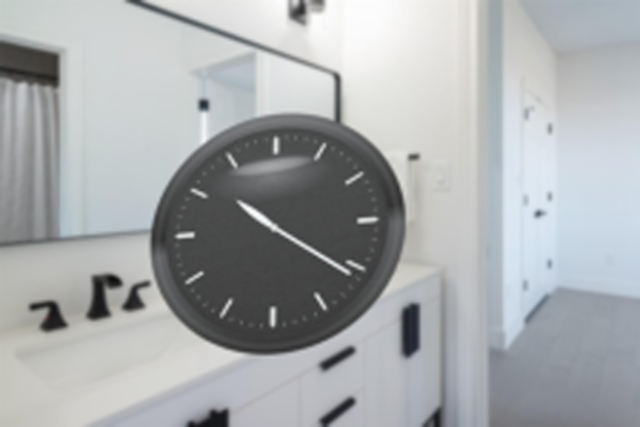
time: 10:21
